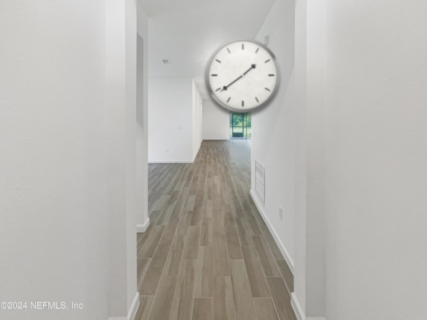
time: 1:39
